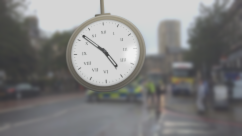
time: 4:52
